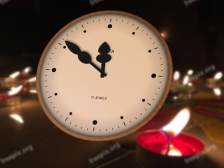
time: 11:51
